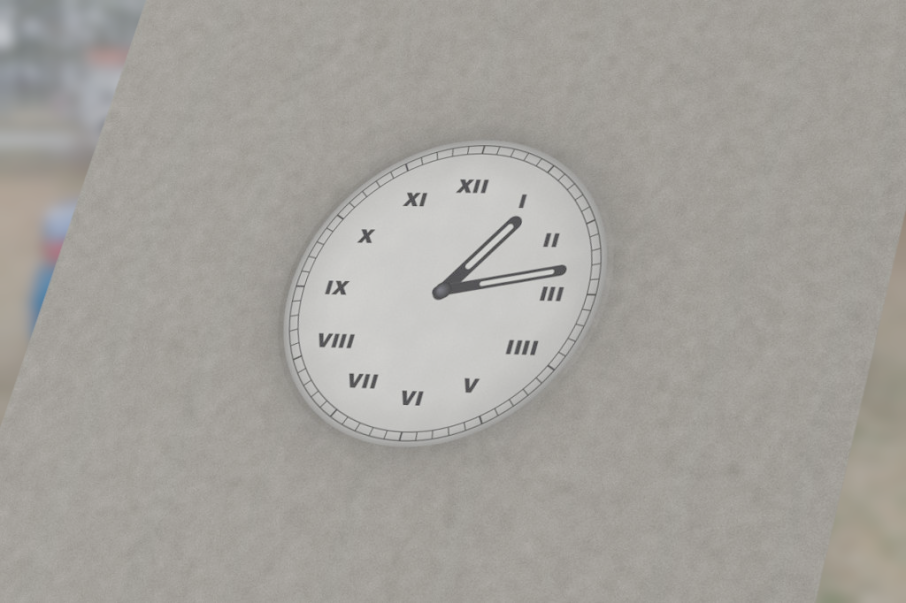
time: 1:13
